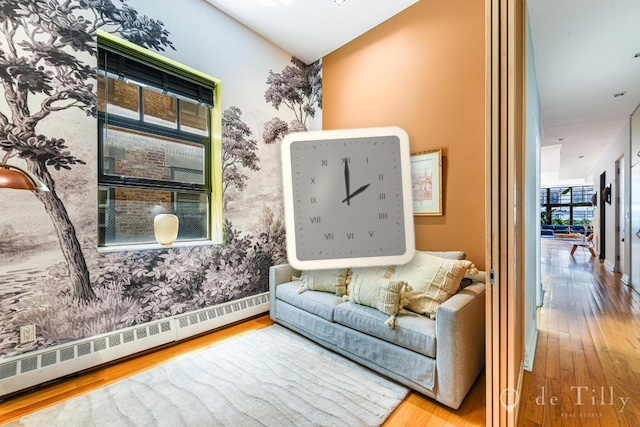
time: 2:00
